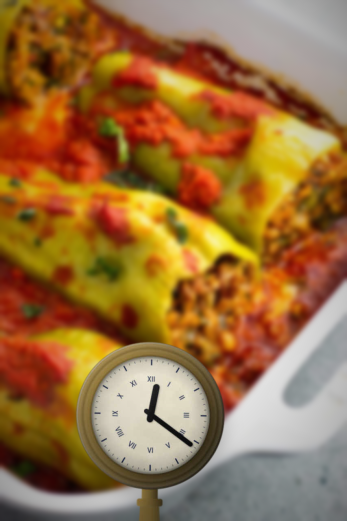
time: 12:21
